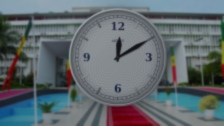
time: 12:10
